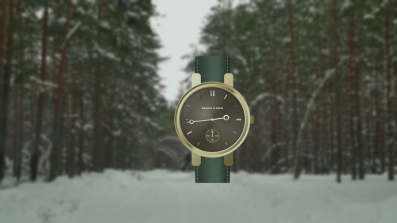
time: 2:44
